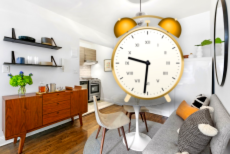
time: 9:31
